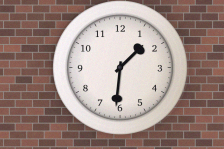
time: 1:31
